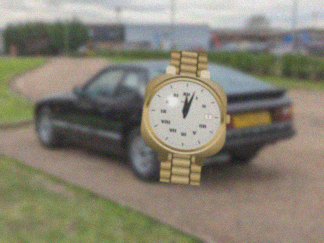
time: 12:03
